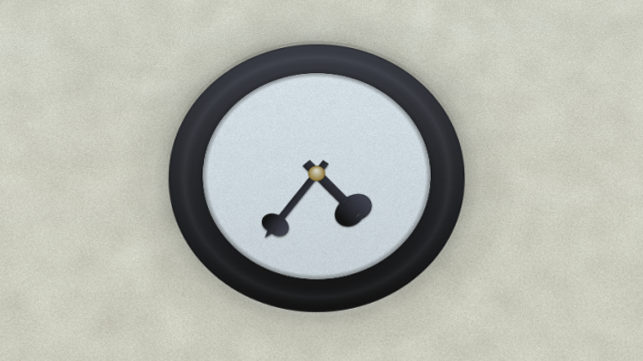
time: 4:36
